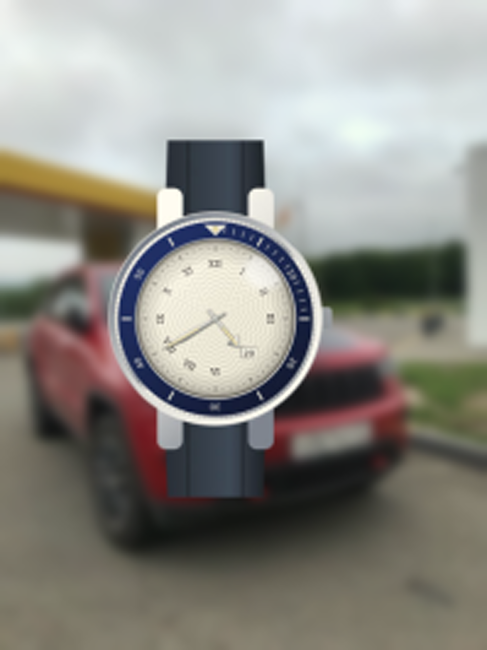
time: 4:40
